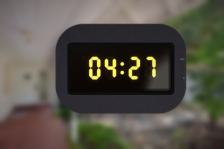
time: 4:27
